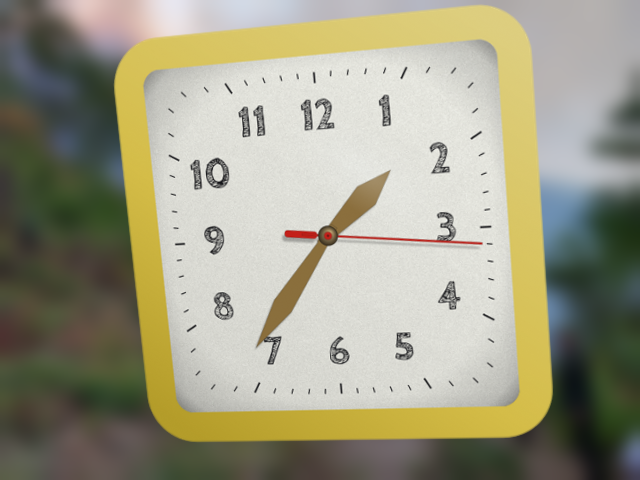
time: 1:36:16
